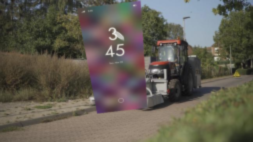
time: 3:45
